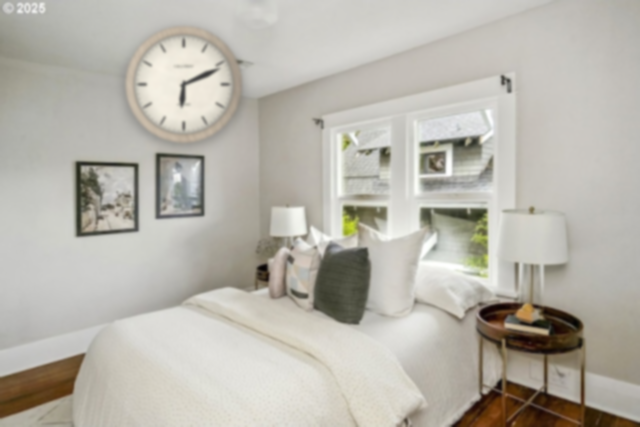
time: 6:11
